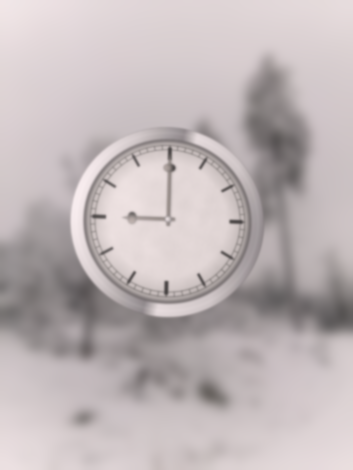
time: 9:00
